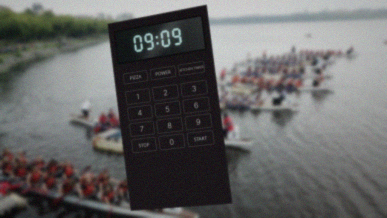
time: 9:09
